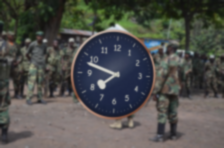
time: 7:48
